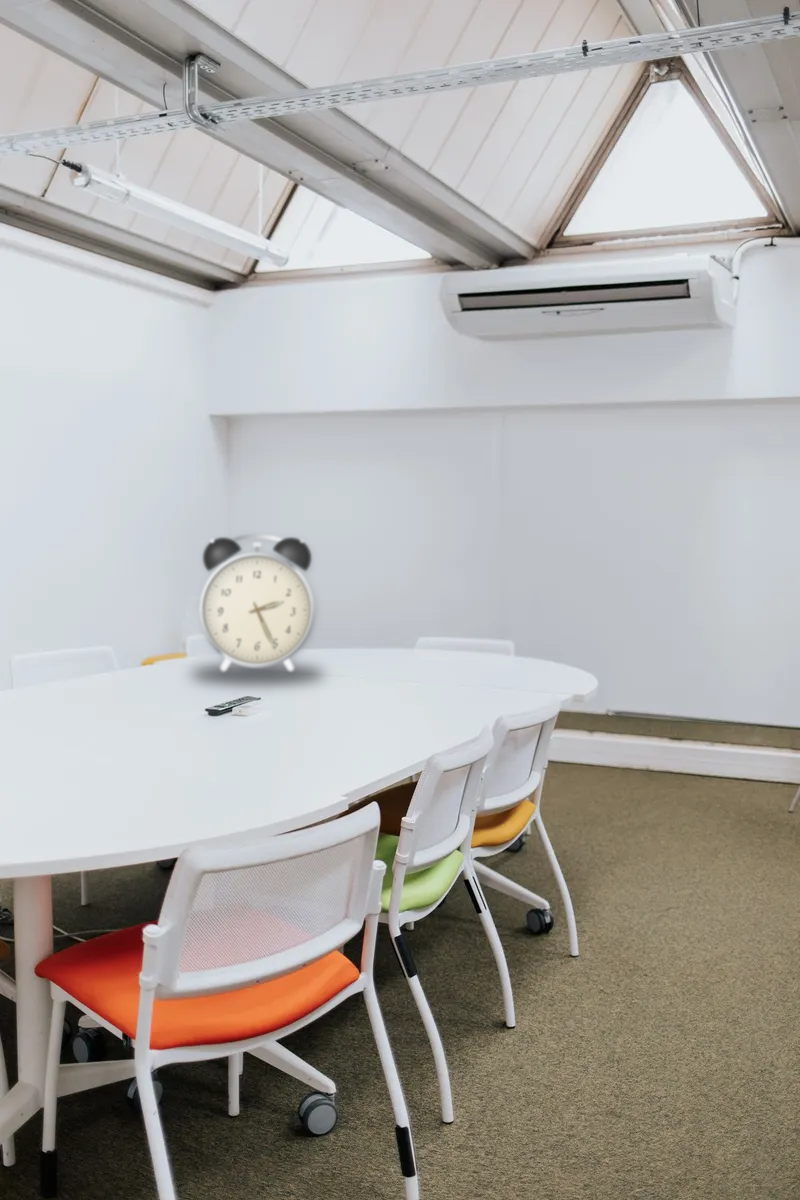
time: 2:26
